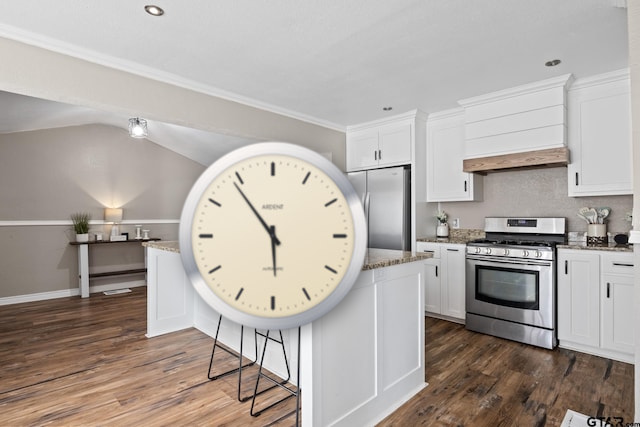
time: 5:54
